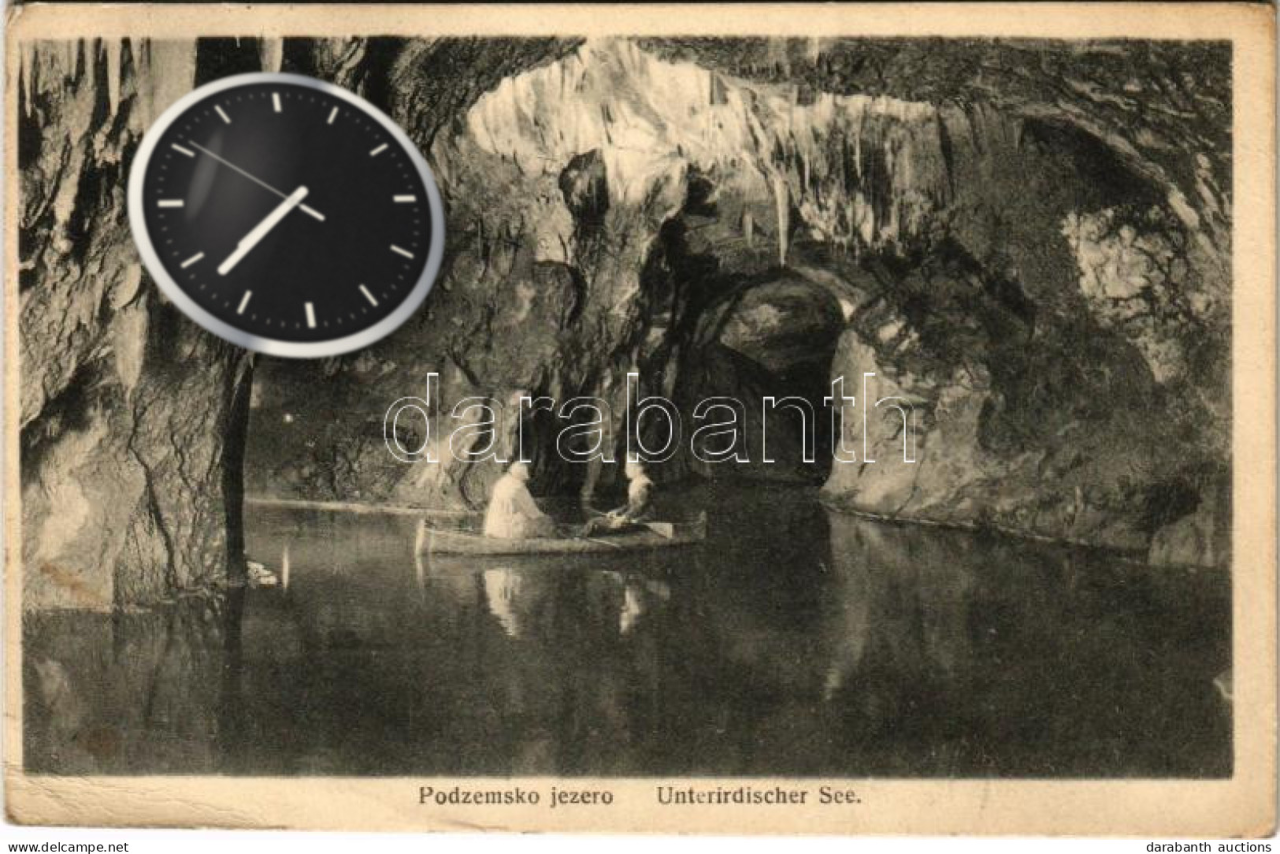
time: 7:37:51
